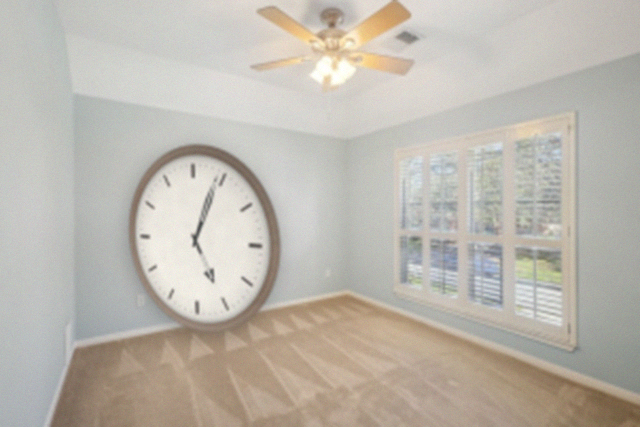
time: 5:04
